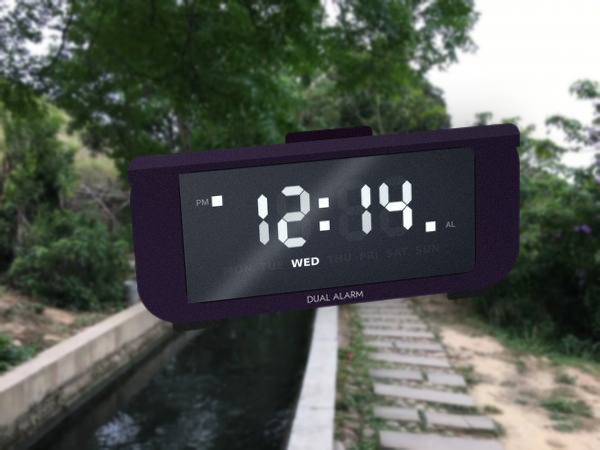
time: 12:14
